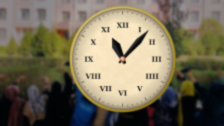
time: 11:07
